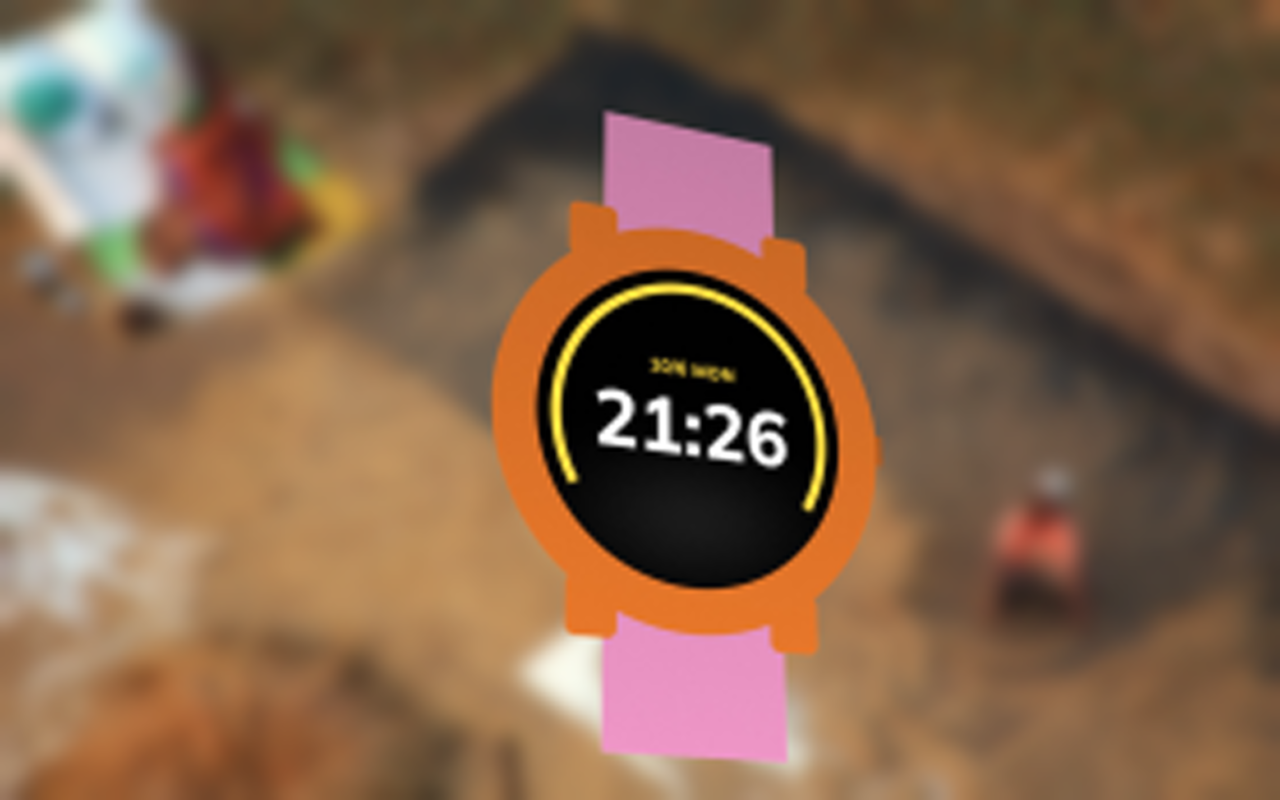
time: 21:26
